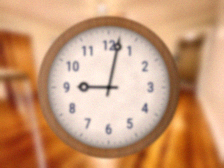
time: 9:02
